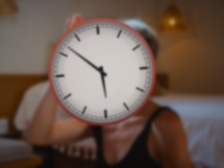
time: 5:52
